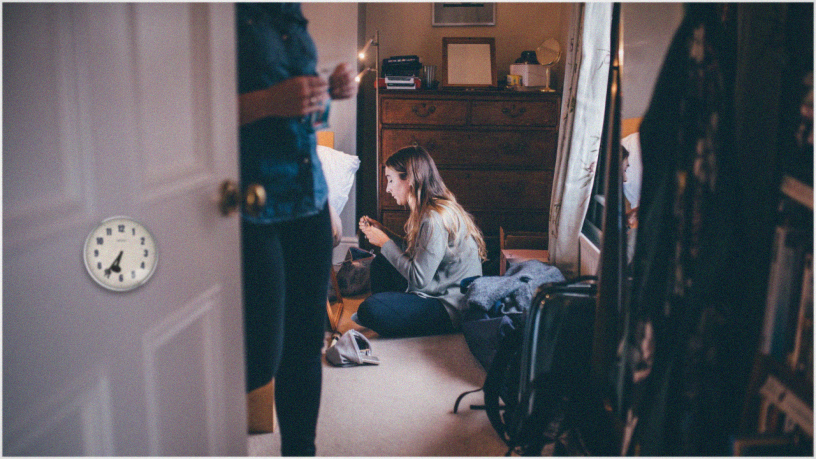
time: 6:36
